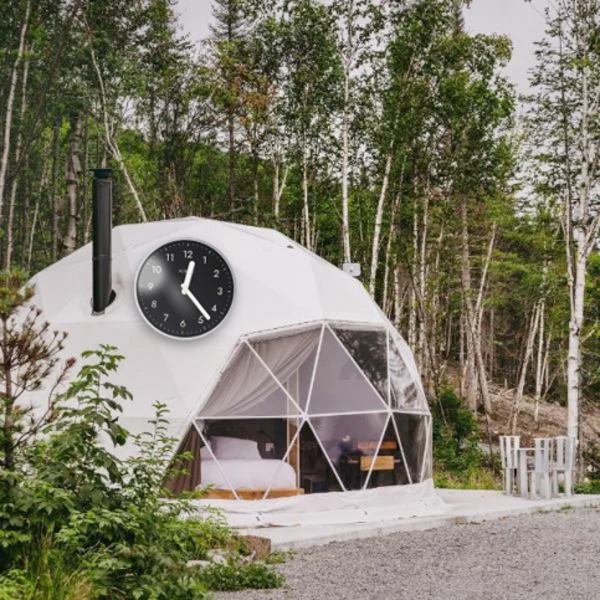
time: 12:23
